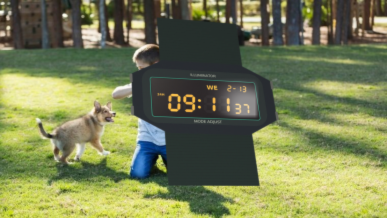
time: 9:11:37
